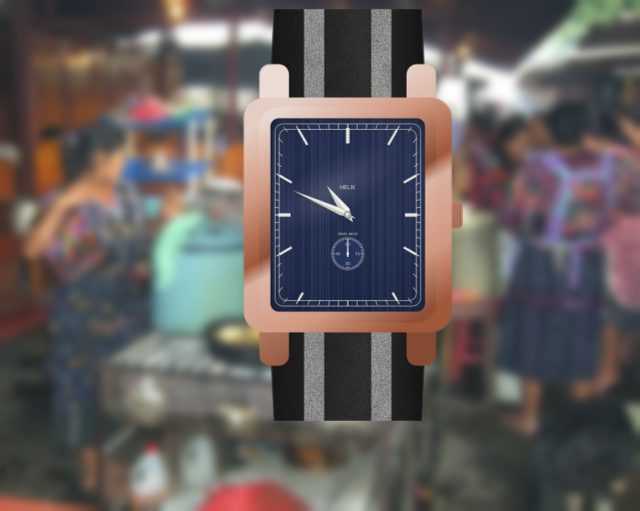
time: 10:49
